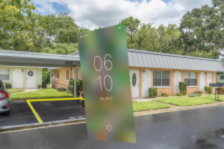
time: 6:10
